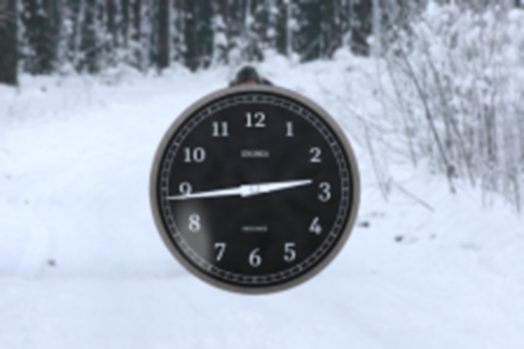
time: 2:44
